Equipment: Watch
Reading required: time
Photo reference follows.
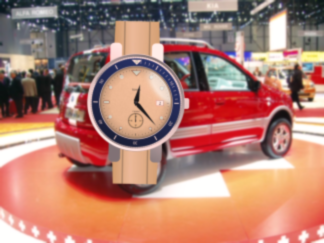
12:23
